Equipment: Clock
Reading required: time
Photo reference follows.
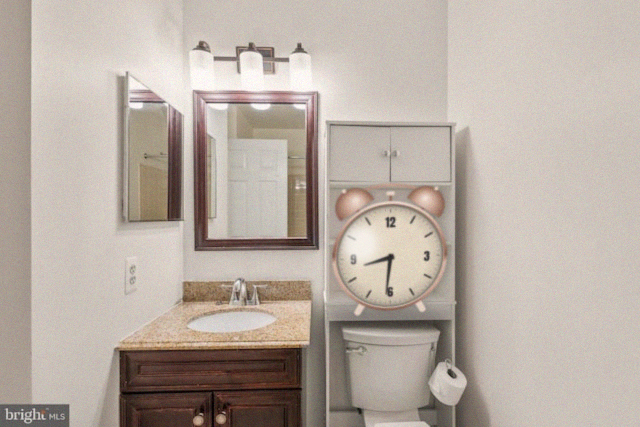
8:31
